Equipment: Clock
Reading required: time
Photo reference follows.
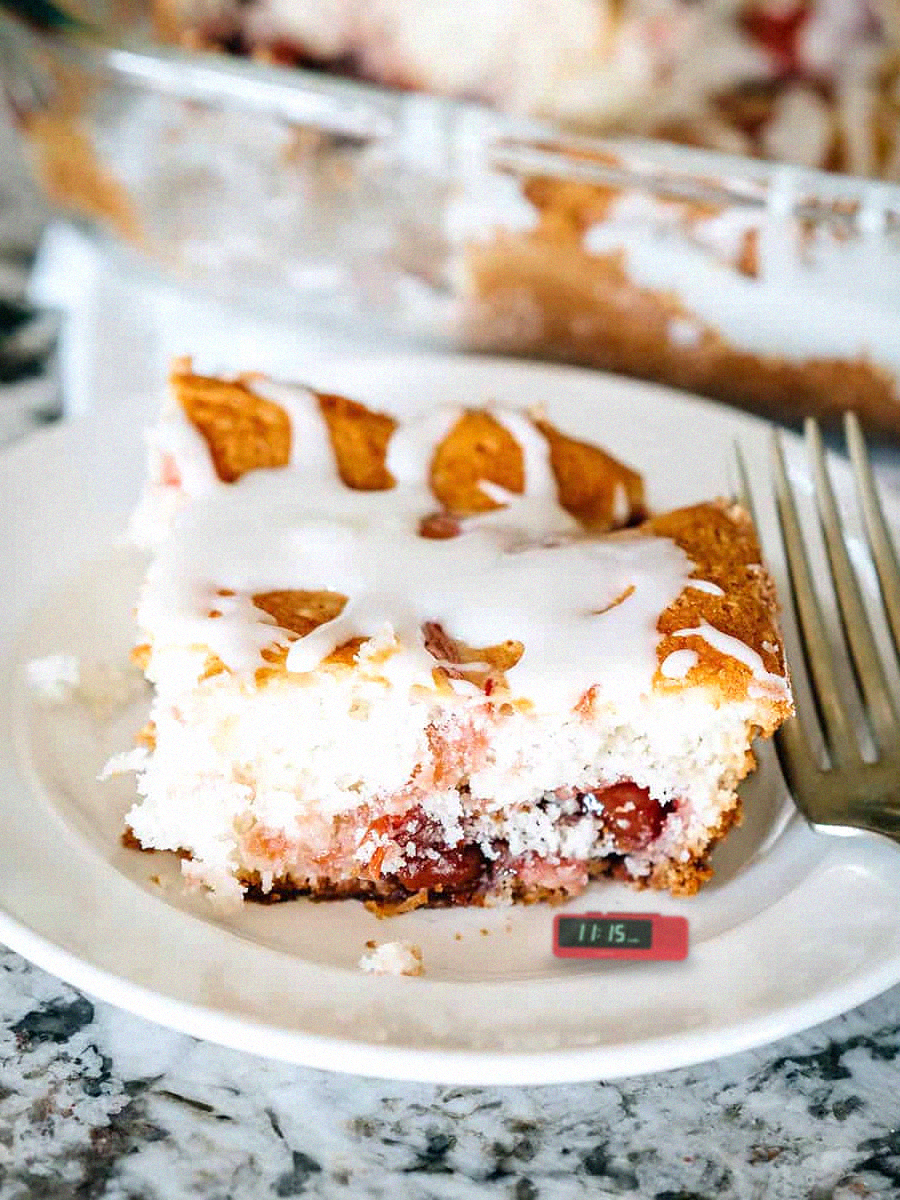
11:15
